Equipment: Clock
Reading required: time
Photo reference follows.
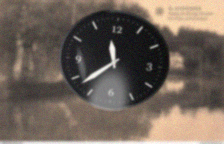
11:38
